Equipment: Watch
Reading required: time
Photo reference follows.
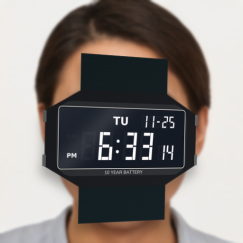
6:33:14
